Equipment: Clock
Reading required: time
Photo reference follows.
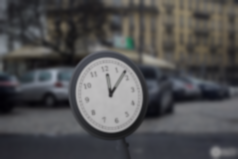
12:08
